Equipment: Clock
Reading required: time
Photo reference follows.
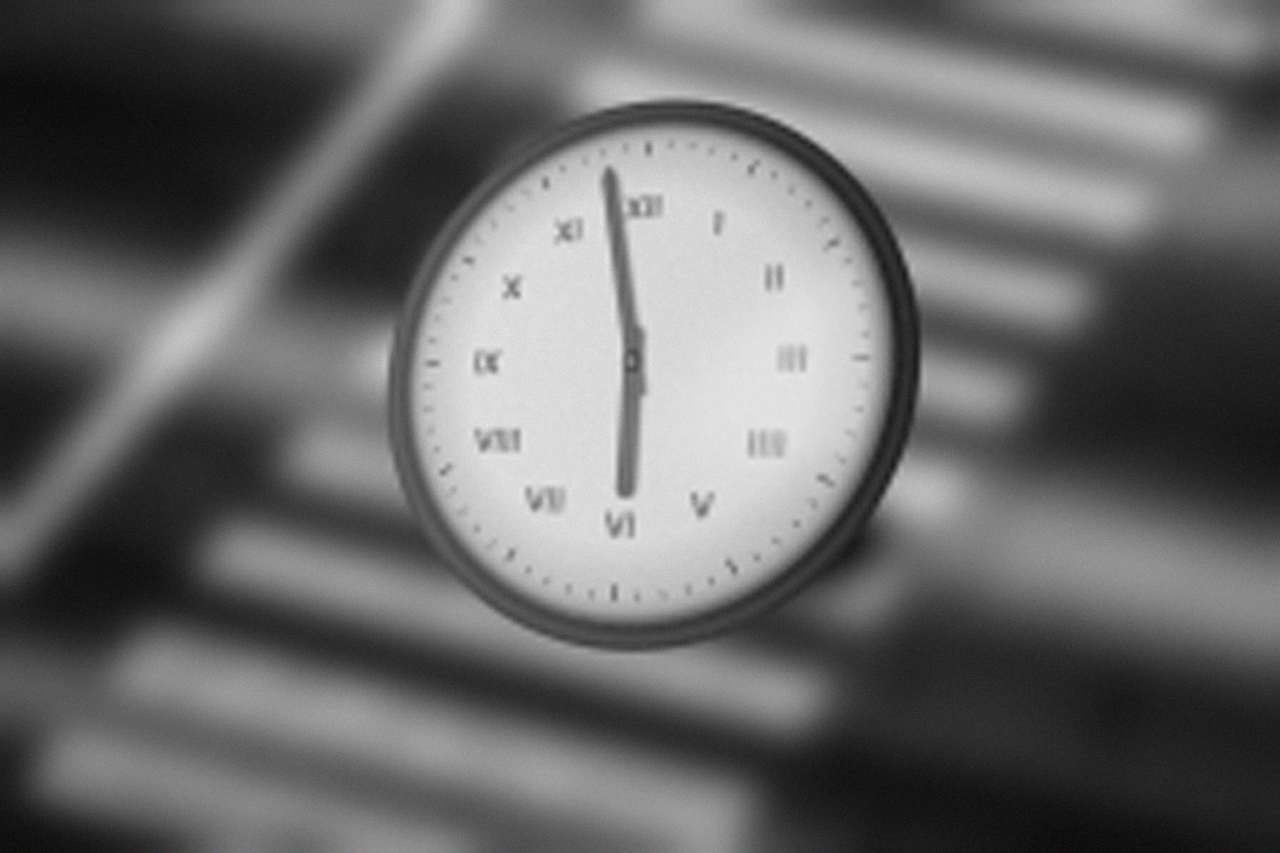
5:58
